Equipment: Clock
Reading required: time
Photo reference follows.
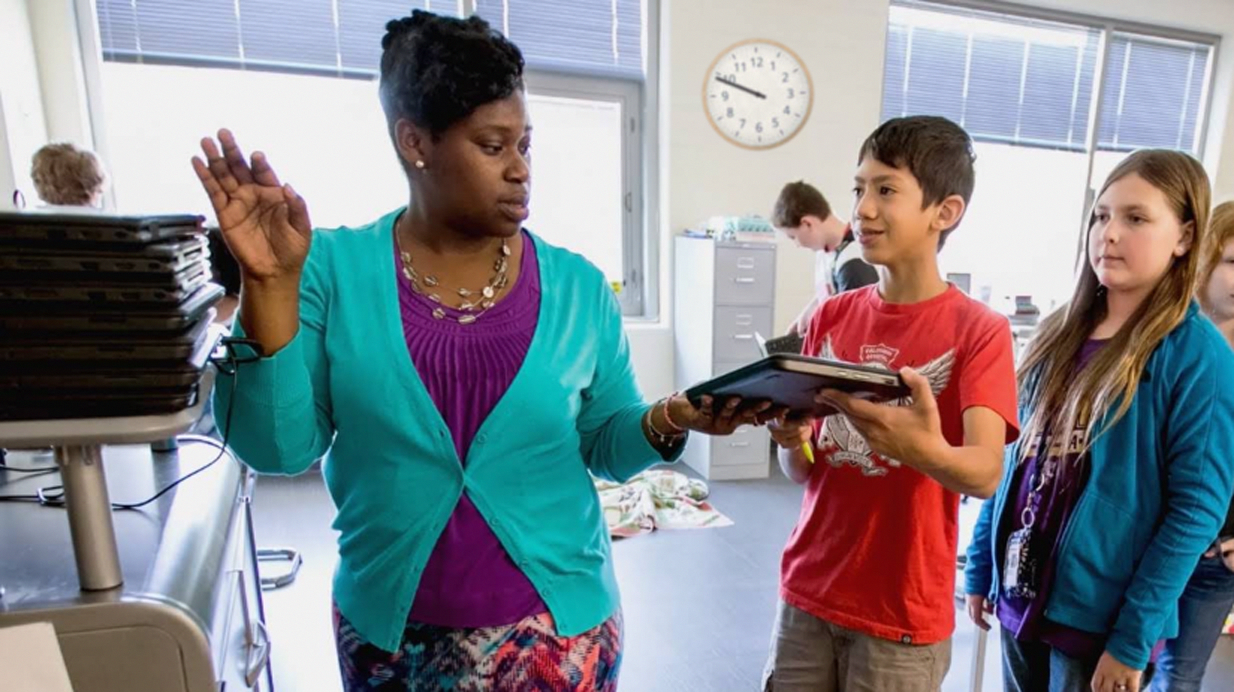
9:49
